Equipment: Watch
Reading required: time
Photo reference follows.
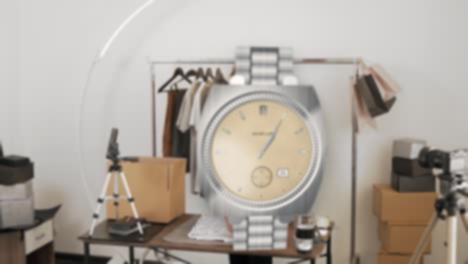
1:05
